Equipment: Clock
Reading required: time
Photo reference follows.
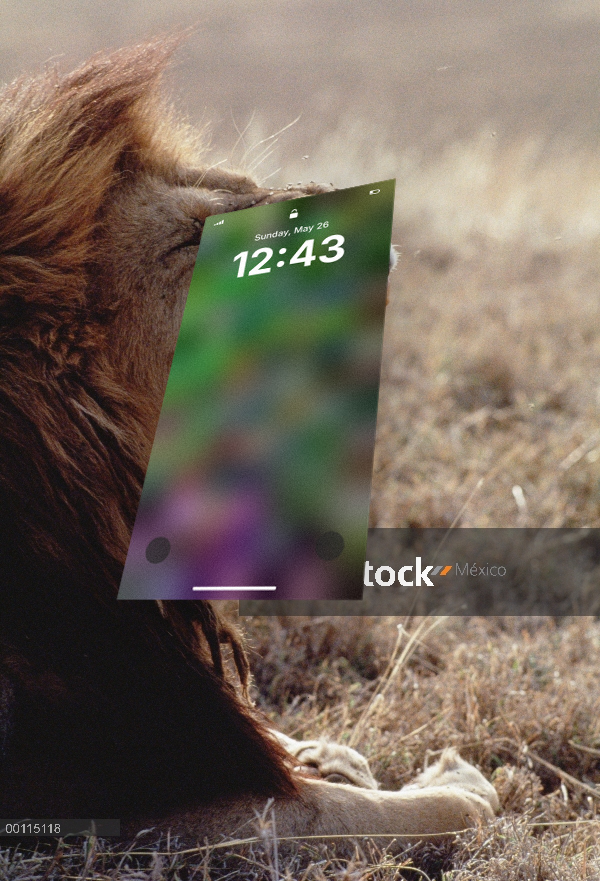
12:43
